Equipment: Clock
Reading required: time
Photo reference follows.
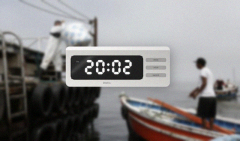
20:02
